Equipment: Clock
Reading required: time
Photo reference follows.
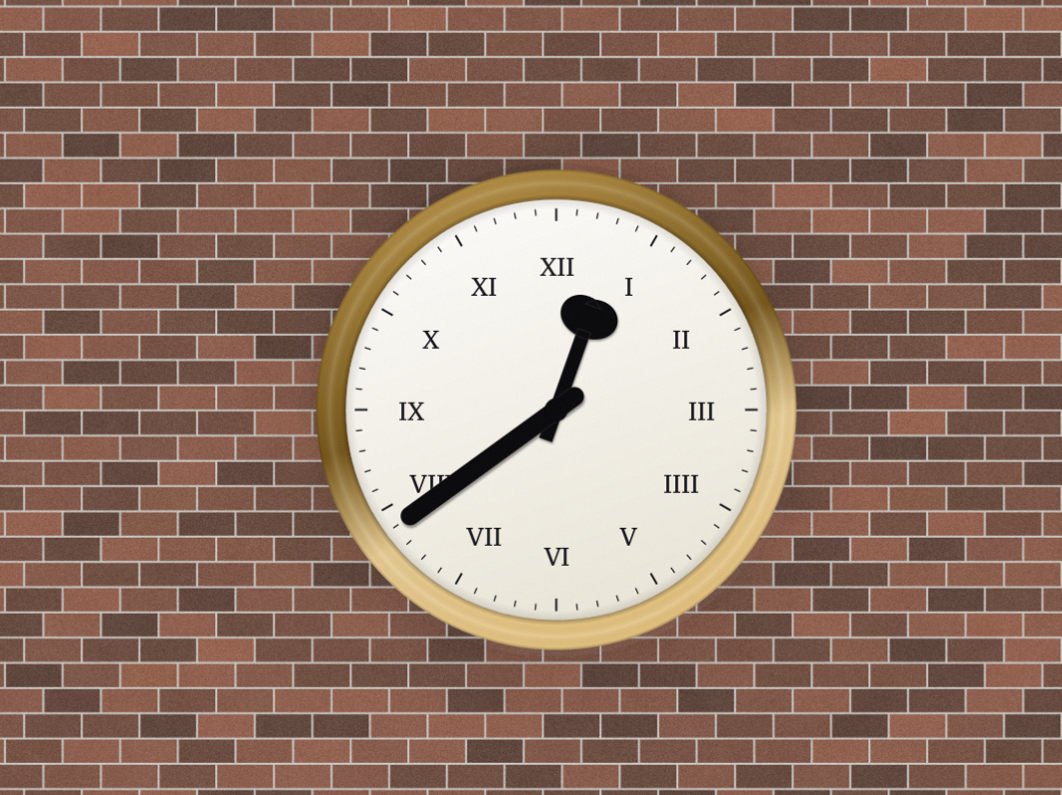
12:39
